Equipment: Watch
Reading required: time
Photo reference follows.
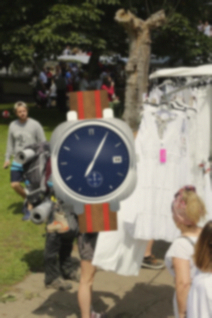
7:05
